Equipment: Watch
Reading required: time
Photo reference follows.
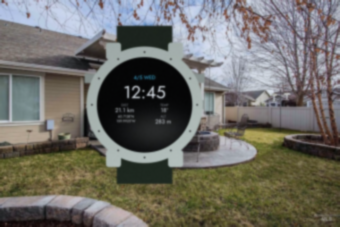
12:45
